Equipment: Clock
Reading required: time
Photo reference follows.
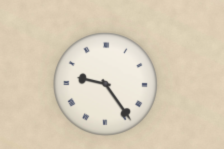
9:24
